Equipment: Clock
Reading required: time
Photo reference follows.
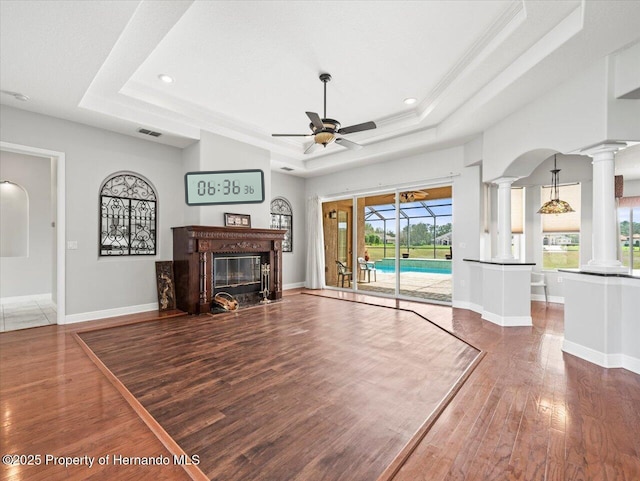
6:36:36
